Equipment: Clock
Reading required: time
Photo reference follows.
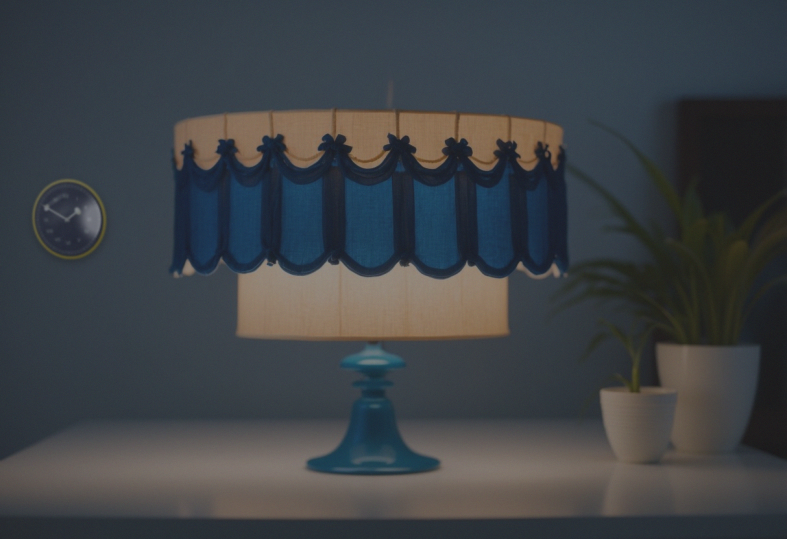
1:50
